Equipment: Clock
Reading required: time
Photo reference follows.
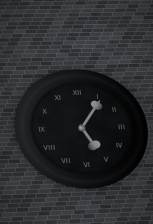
5:06
